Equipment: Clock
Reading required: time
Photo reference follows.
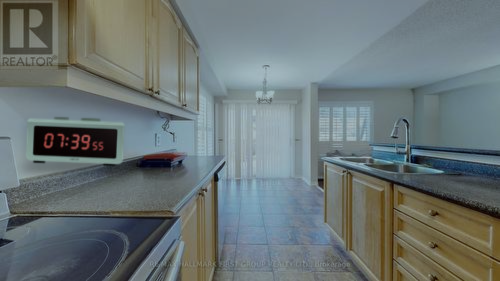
7:39
